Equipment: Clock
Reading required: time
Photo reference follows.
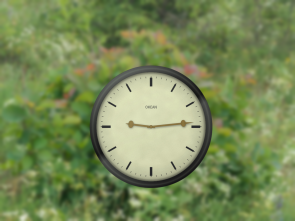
9:14
